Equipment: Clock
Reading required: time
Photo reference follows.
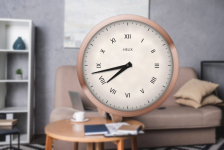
7:43
